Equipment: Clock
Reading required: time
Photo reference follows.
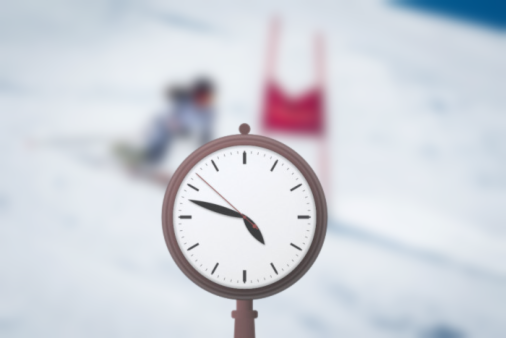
4:47:52
